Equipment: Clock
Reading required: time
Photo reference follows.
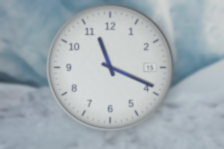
11:19
